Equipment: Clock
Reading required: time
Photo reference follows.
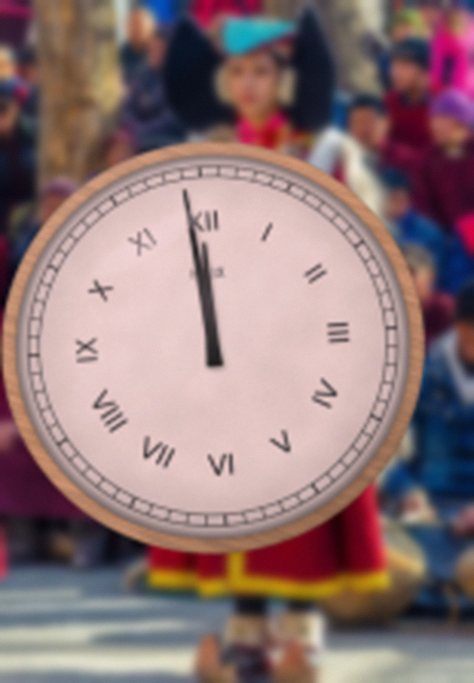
11:59
